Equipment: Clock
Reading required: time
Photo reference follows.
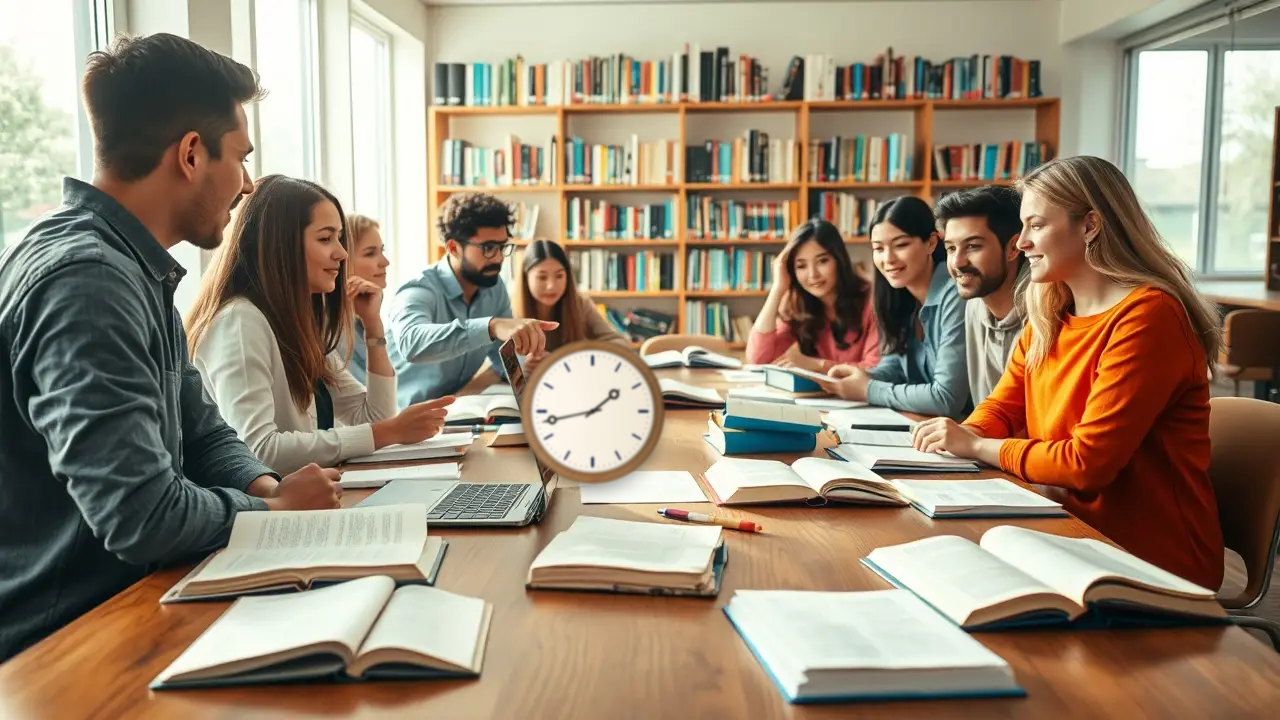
1:43
